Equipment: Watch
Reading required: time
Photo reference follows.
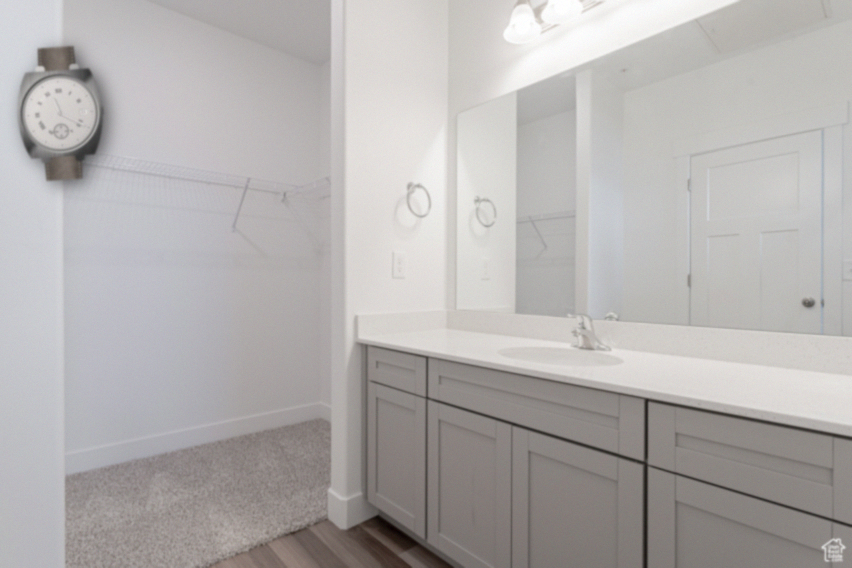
11:20
